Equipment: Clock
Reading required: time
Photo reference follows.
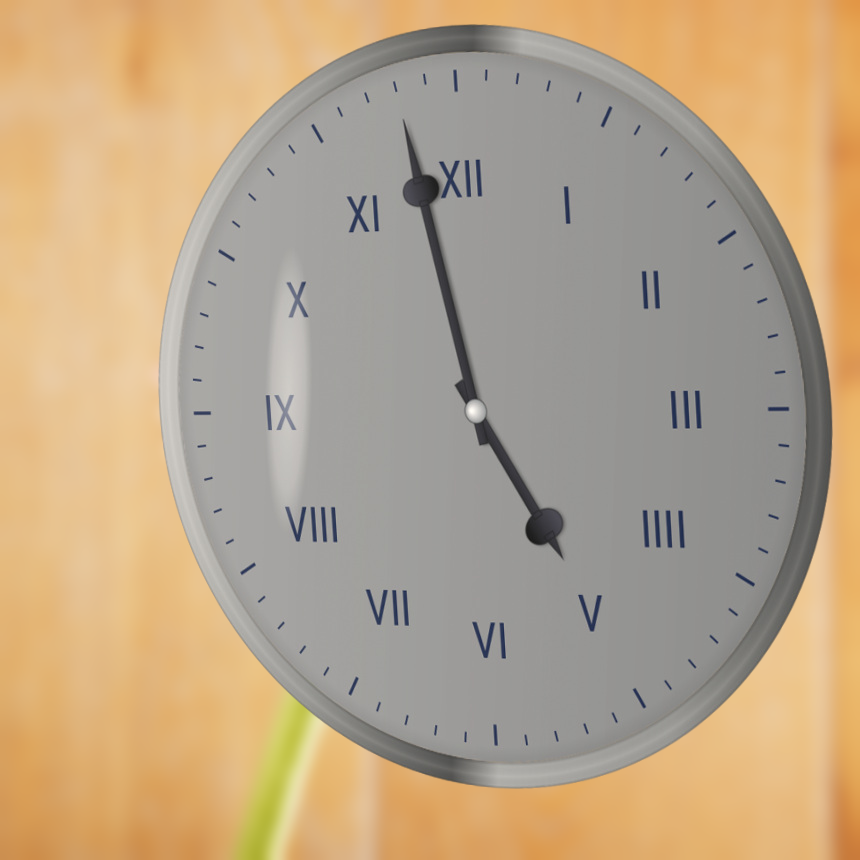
4:58
